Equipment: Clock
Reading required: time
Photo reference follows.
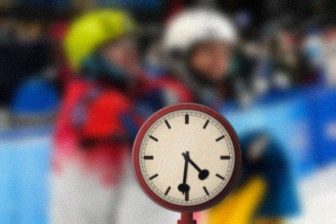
4:31
